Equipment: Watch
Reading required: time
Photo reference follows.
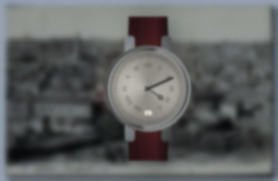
4:11
